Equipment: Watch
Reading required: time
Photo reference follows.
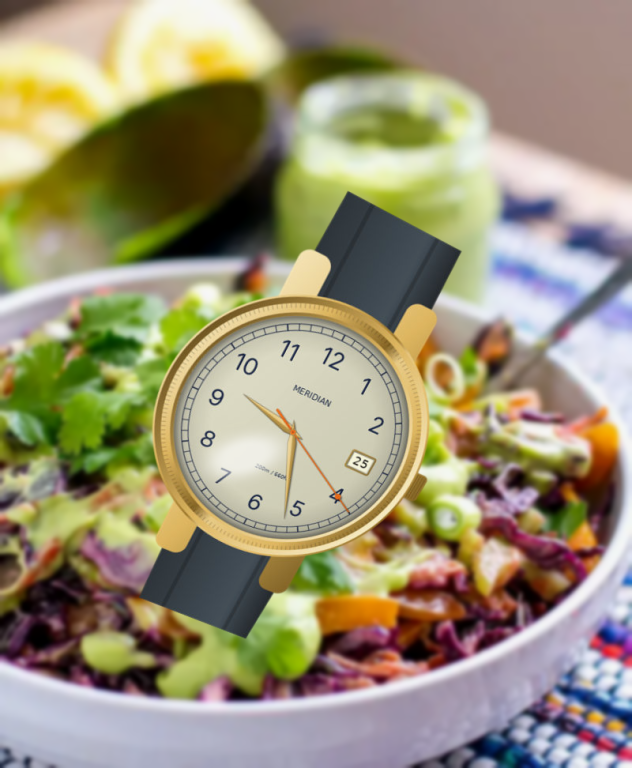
9:26:20
